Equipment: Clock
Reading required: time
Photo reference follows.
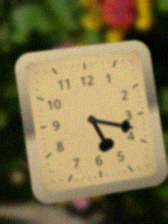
5:18
